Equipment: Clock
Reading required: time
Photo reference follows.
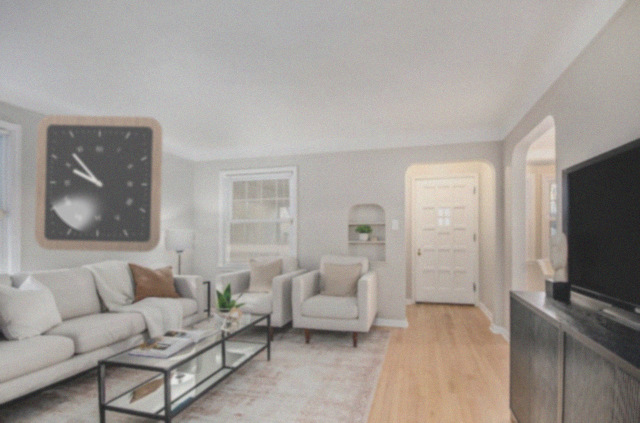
9:53
